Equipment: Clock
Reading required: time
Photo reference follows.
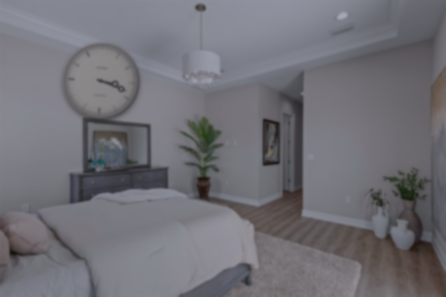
3:18
